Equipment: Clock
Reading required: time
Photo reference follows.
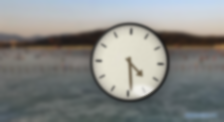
4:29
